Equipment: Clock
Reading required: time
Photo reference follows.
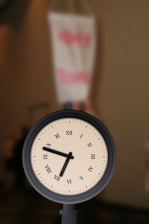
6:48
